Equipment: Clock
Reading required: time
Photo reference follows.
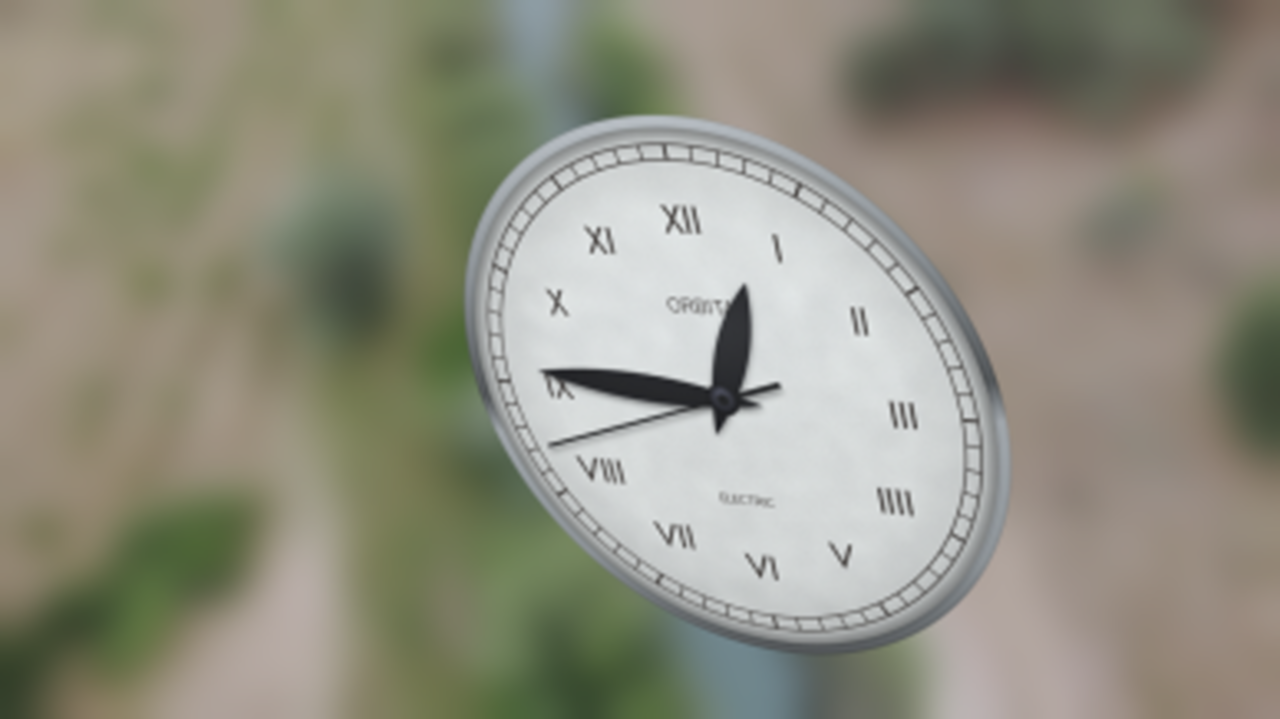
12:45:42
